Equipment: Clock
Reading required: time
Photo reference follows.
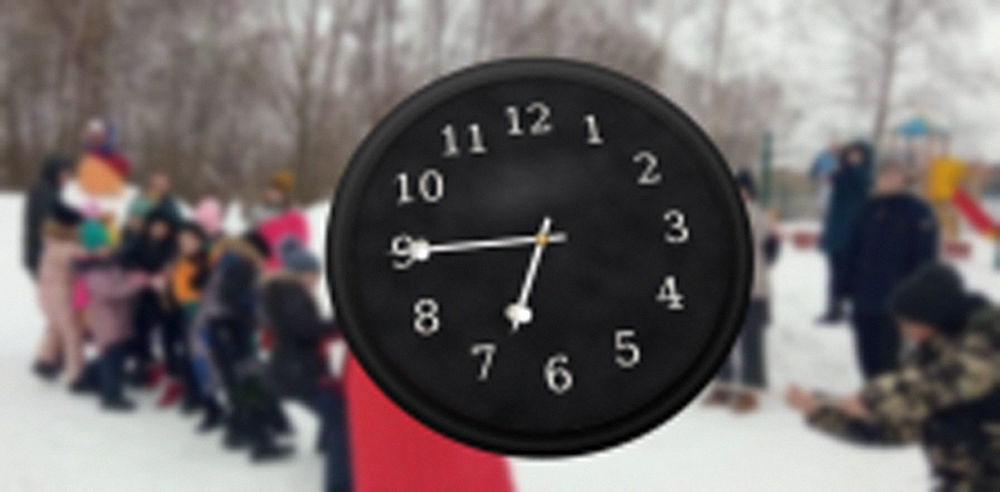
6:45
